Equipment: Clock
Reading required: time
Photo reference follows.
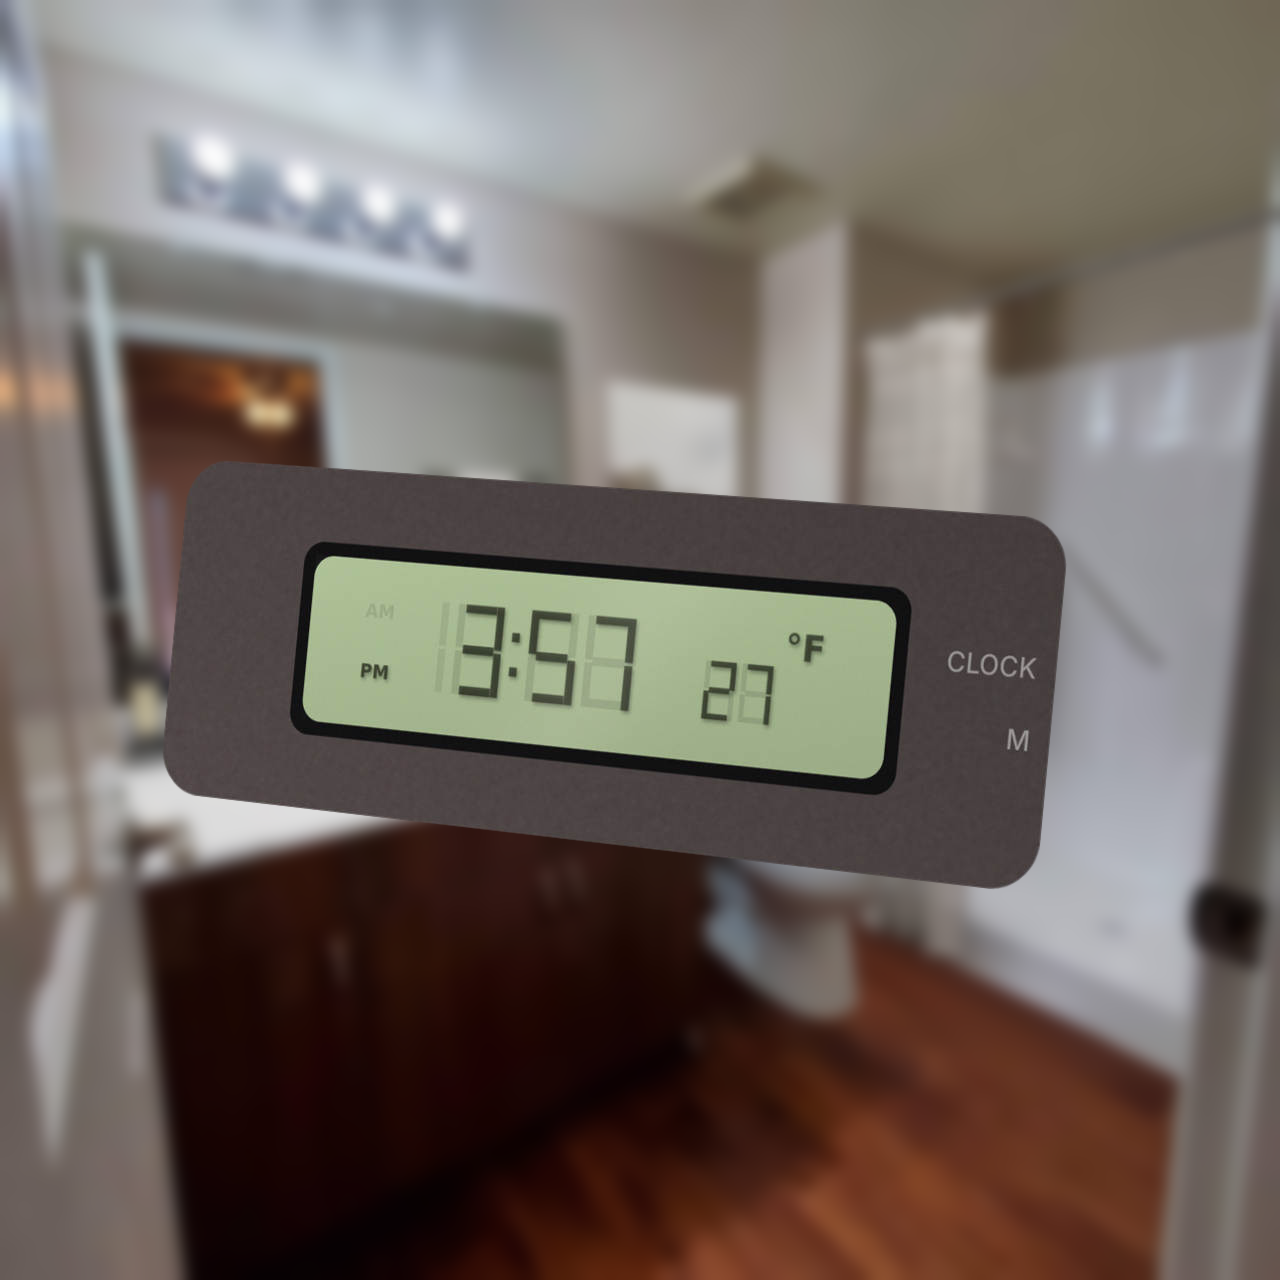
3:57
